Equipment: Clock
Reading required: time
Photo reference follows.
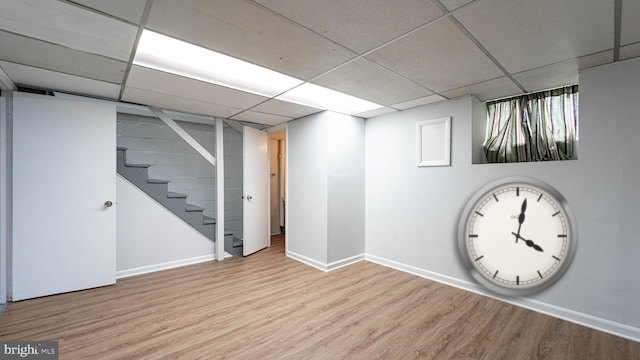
4:02
